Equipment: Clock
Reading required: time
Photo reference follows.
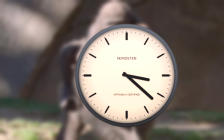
3:22
